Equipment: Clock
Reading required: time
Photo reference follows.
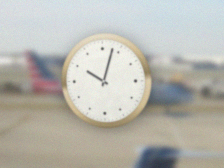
10:03
